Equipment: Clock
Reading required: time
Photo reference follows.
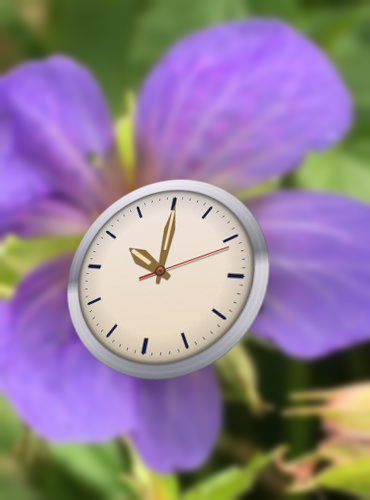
10:00:11
